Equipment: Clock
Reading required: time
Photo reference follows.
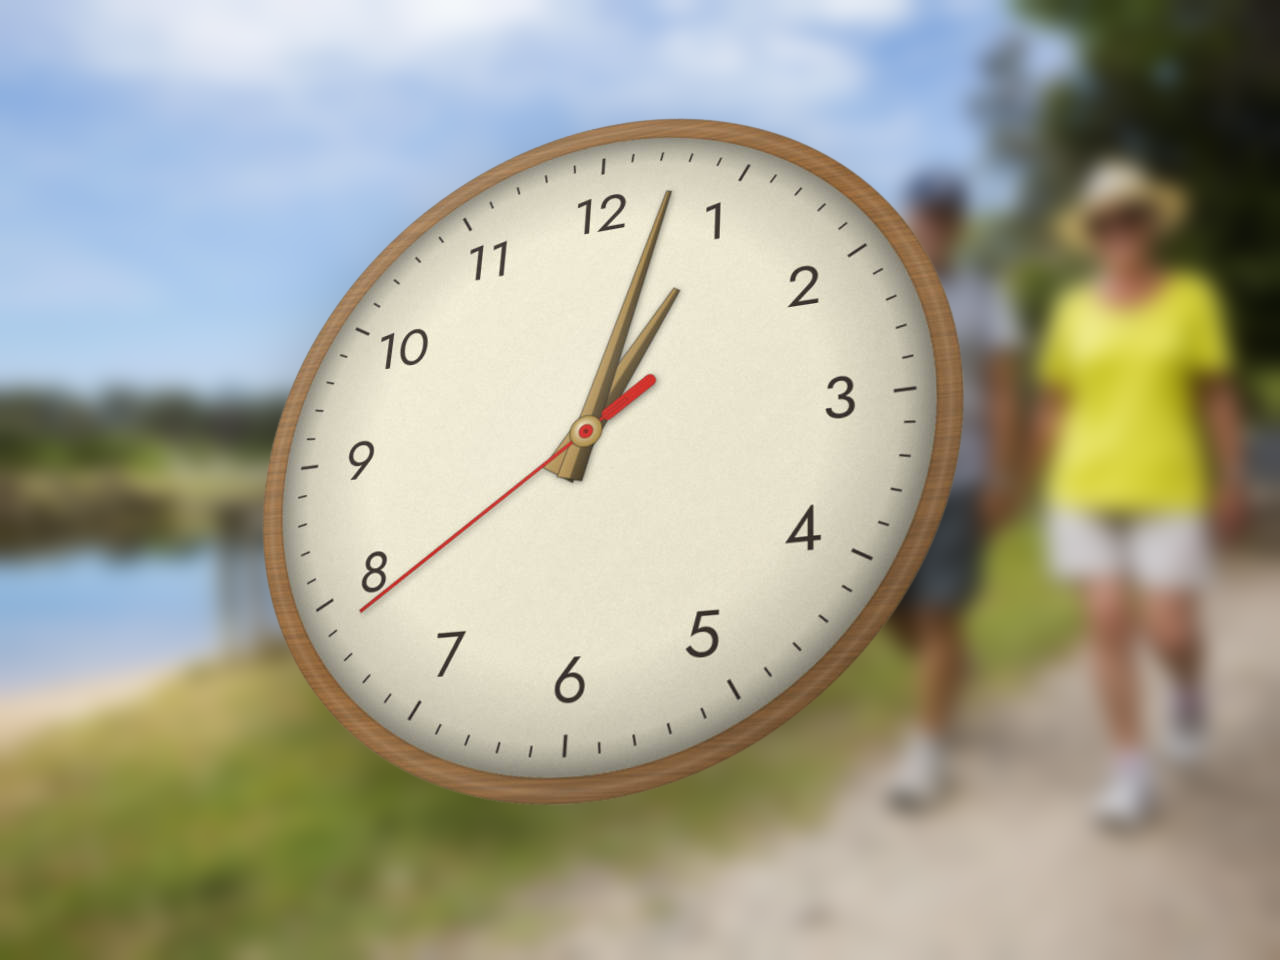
1:02:39
